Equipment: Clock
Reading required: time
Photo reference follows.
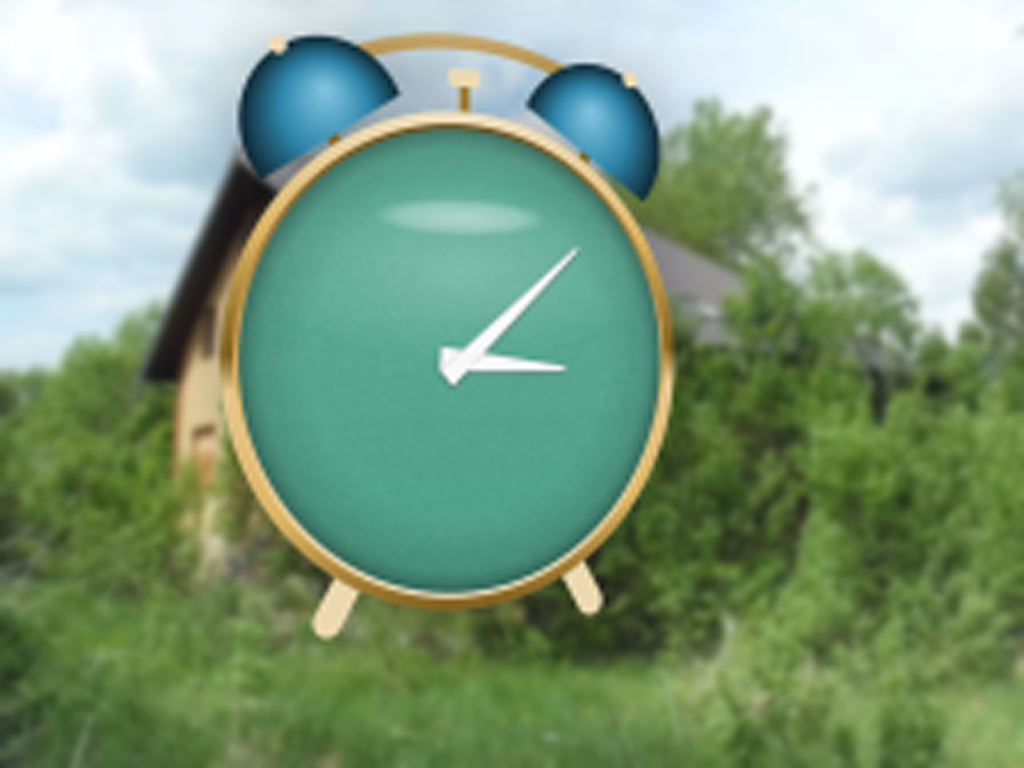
3:08
